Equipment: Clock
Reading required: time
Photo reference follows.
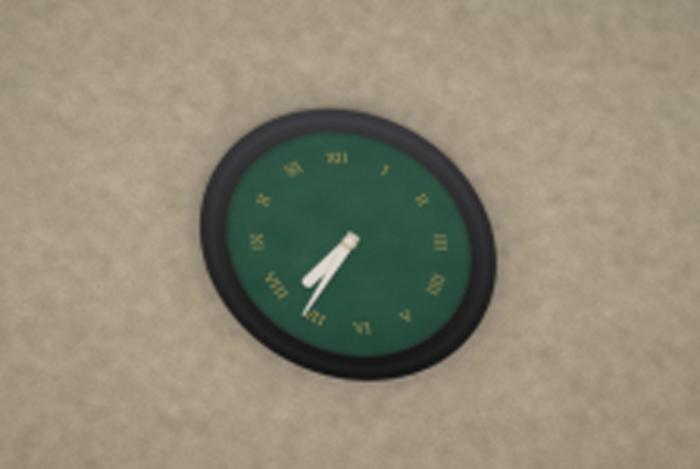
7:36
